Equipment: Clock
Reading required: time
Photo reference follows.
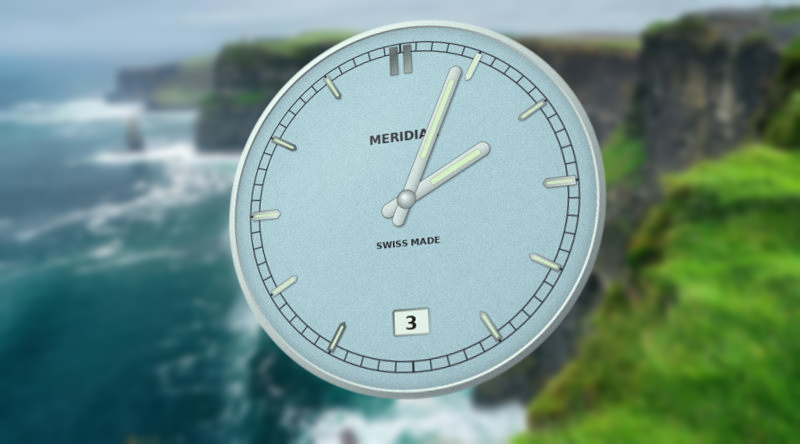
2:04
